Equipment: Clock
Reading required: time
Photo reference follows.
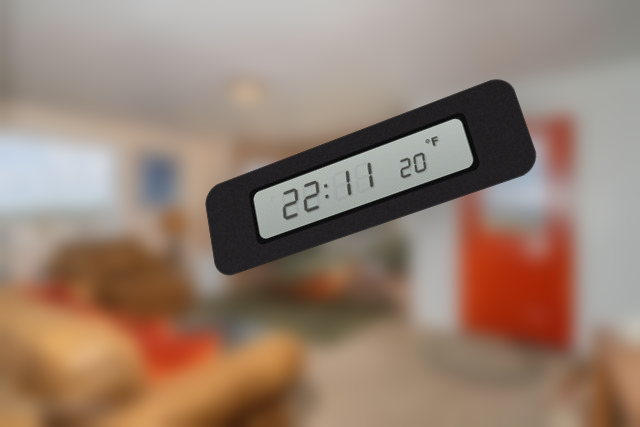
22:11
